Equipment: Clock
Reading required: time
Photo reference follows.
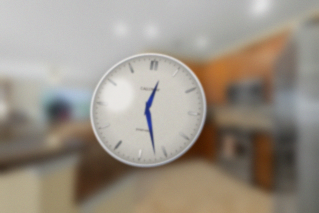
12:27
